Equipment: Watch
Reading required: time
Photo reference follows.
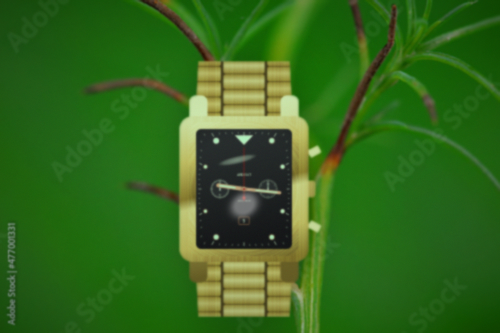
9:16
